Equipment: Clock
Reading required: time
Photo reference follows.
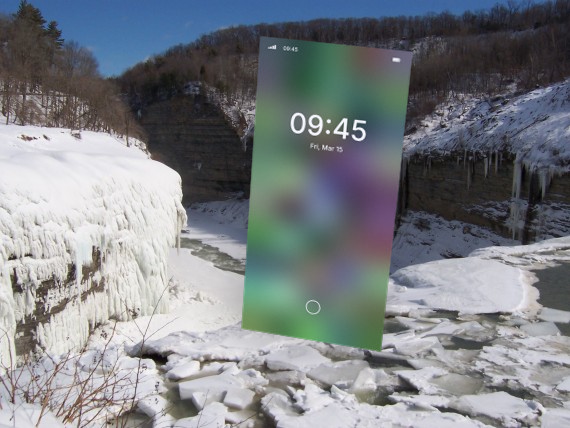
9:45
